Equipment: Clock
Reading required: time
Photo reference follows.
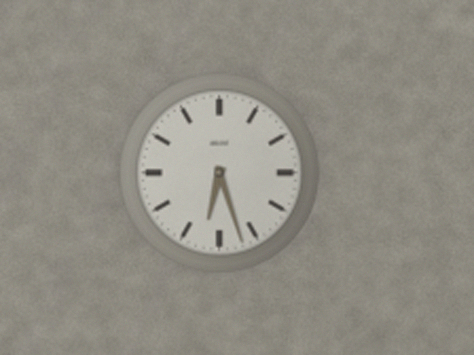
6:27
